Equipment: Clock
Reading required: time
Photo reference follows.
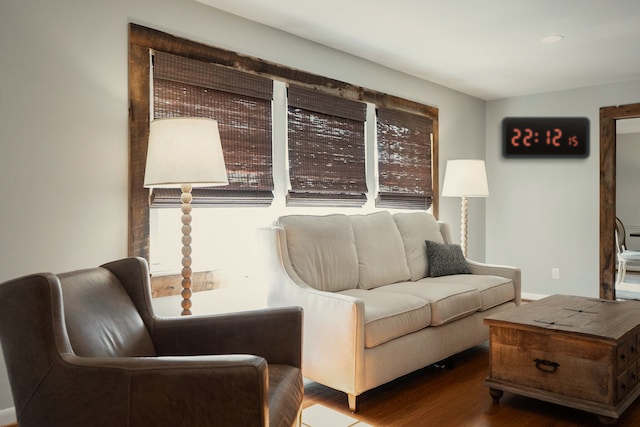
22:12
